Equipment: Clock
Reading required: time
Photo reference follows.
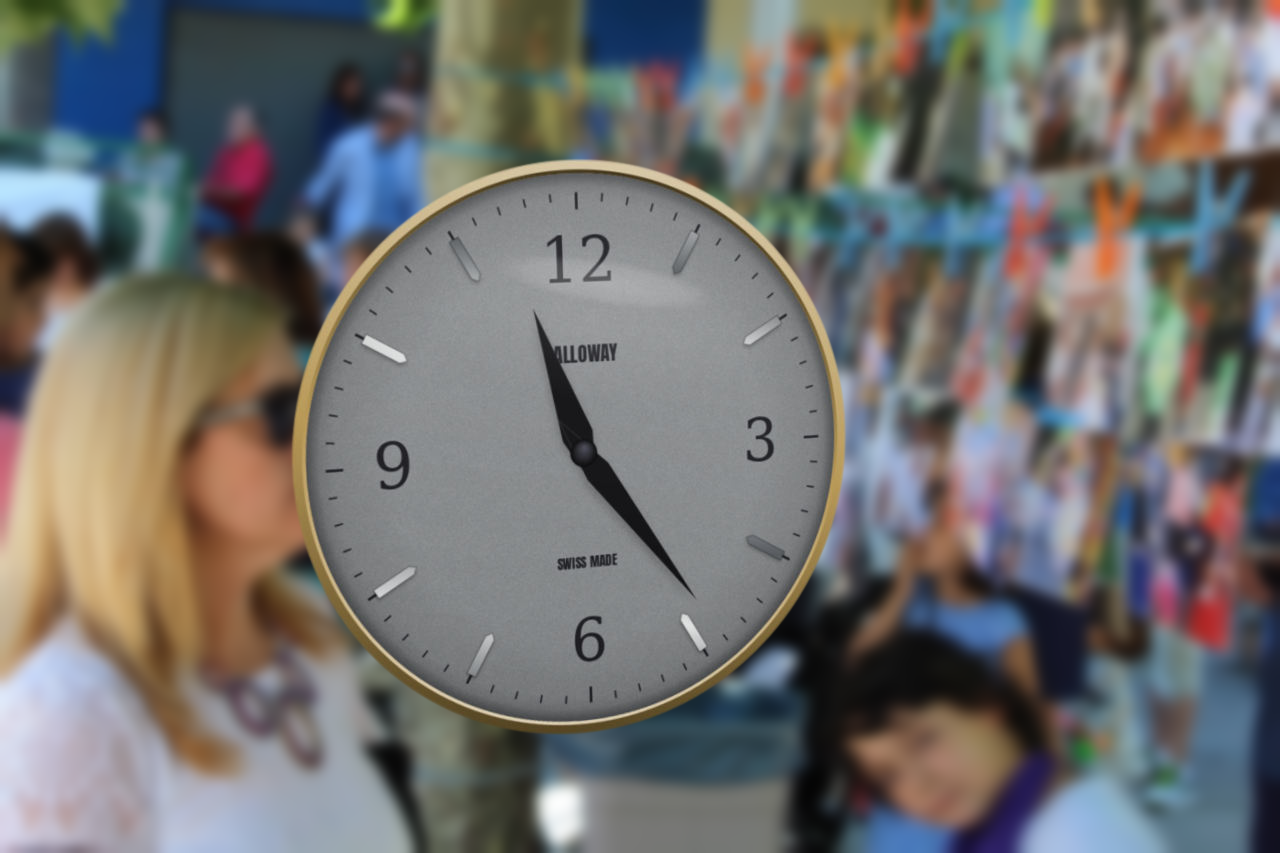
11:24
